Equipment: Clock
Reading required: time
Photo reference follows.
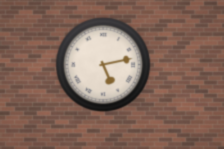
5:13
